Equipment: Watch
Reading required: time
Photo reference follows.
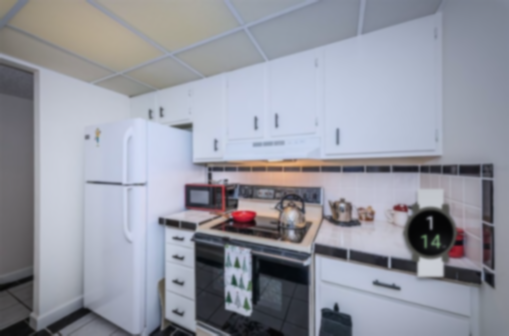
1:14
